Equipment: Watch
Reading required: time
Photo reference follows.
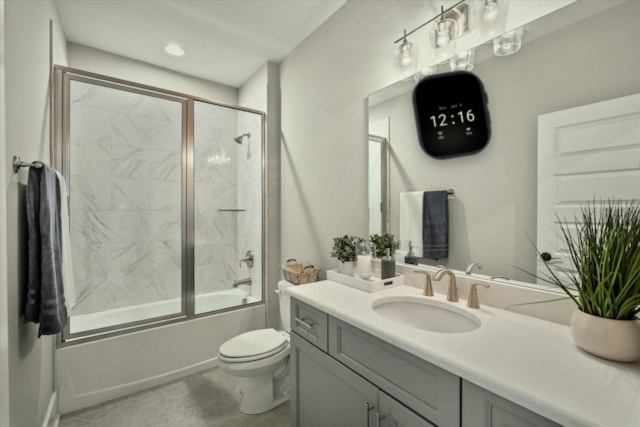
12:16
